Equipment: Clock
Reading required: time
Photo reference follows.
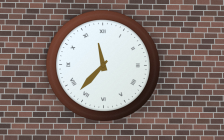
11:37
